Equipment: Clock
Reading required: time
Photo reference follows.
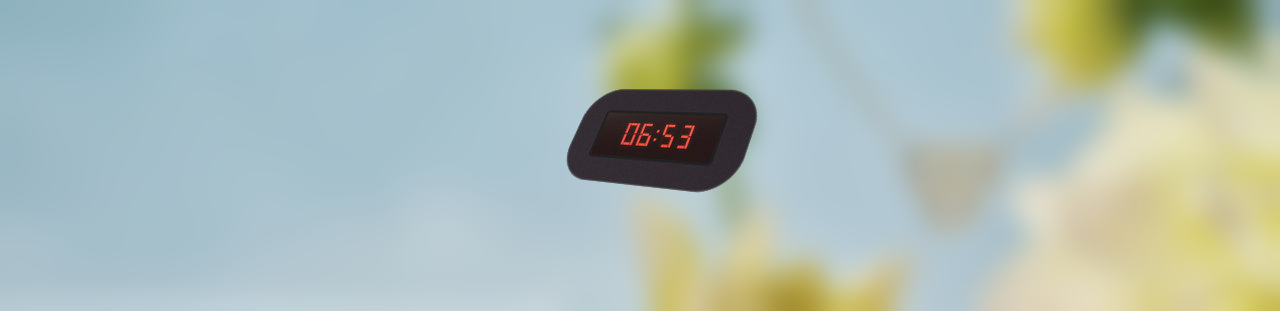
6:53
